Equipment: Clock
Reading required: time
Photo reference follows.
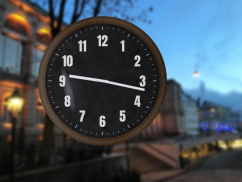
9:17
